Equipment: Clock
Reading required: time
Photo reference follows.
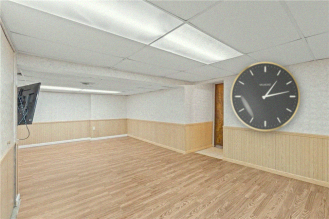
1:13
